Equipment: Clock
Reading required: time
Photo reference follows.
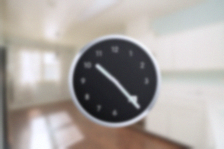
10:23
